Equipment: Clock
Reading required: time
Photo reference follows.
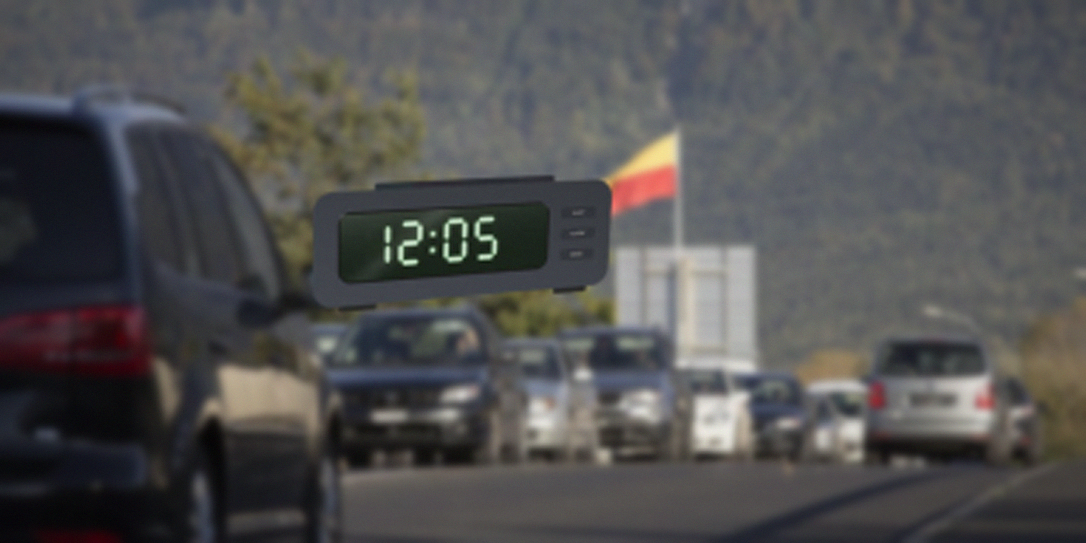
12:05
